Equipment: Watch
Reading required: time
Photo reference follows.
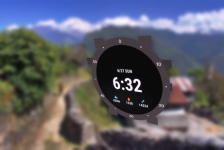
6:32
